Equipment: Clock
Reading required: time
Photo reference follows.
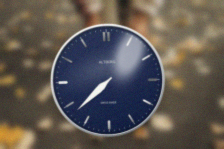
7:38
